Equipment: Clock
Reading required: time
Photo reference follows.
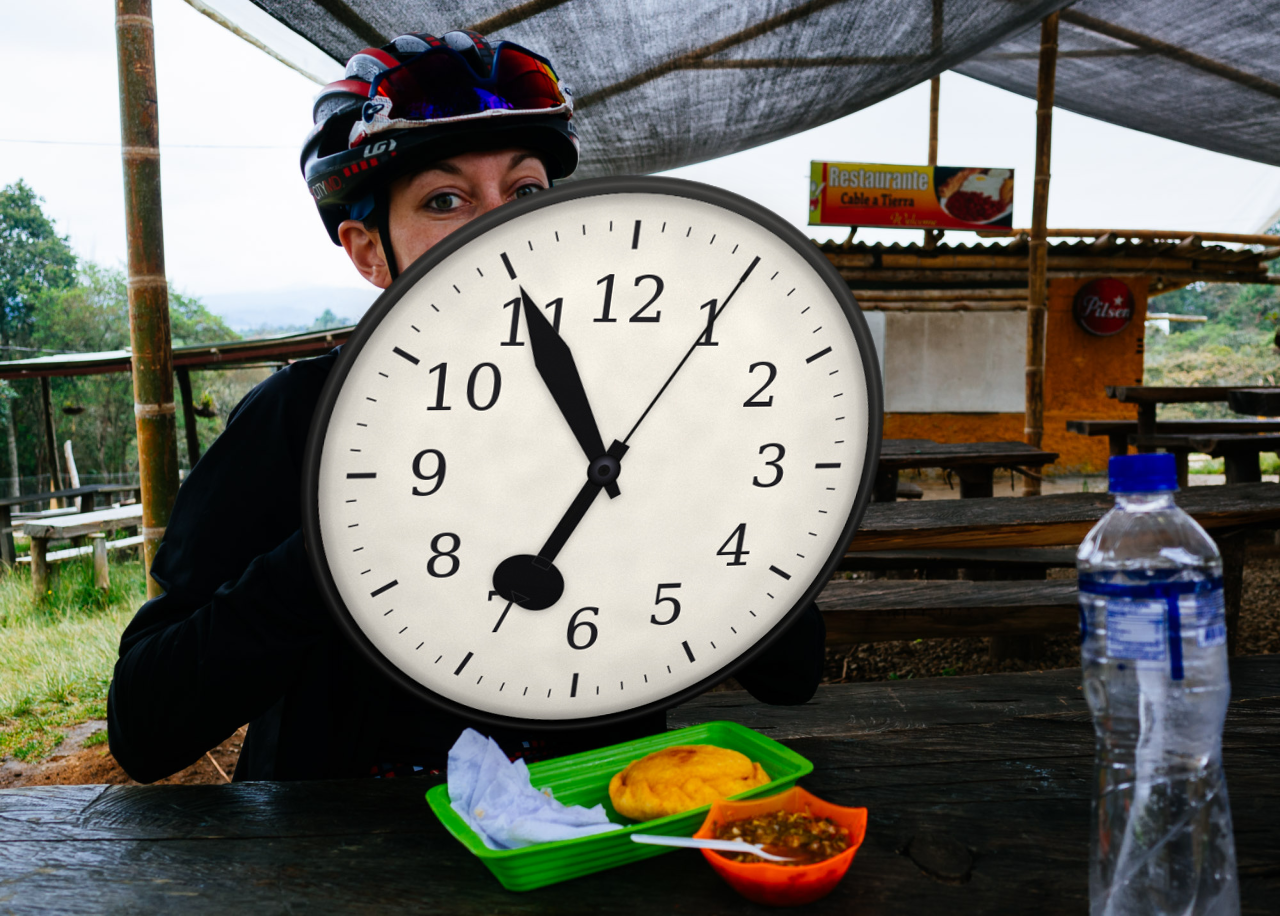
6:55:05
